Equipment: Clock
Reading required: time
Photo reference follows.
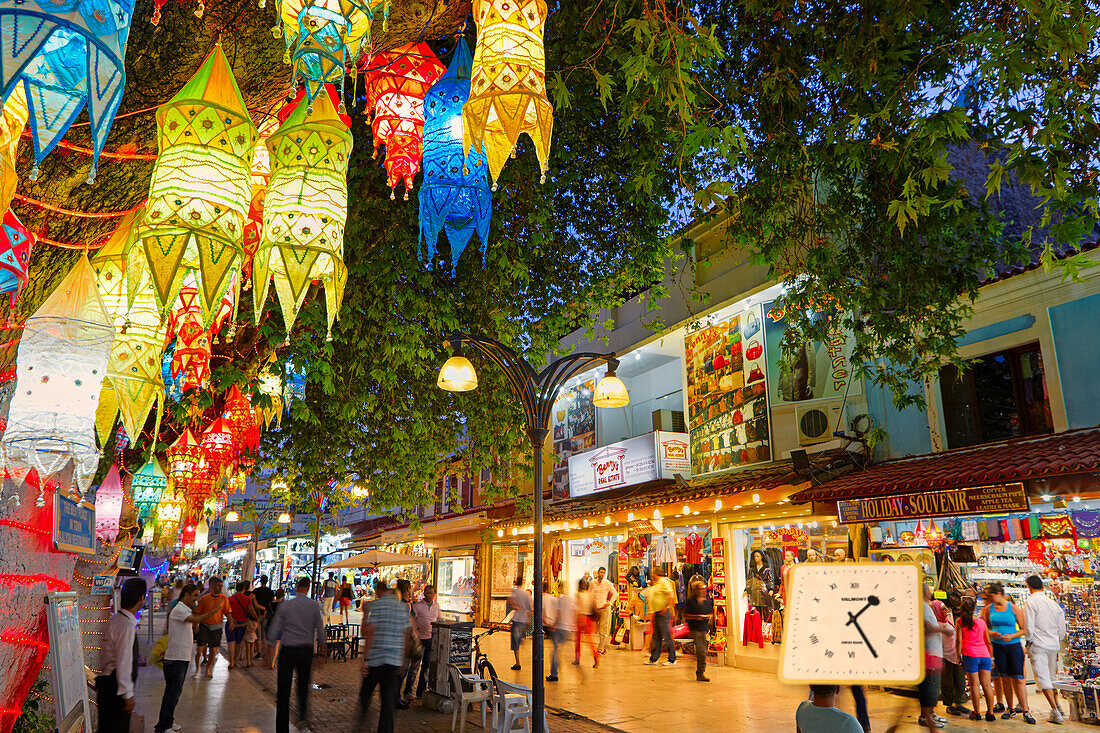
1:25
